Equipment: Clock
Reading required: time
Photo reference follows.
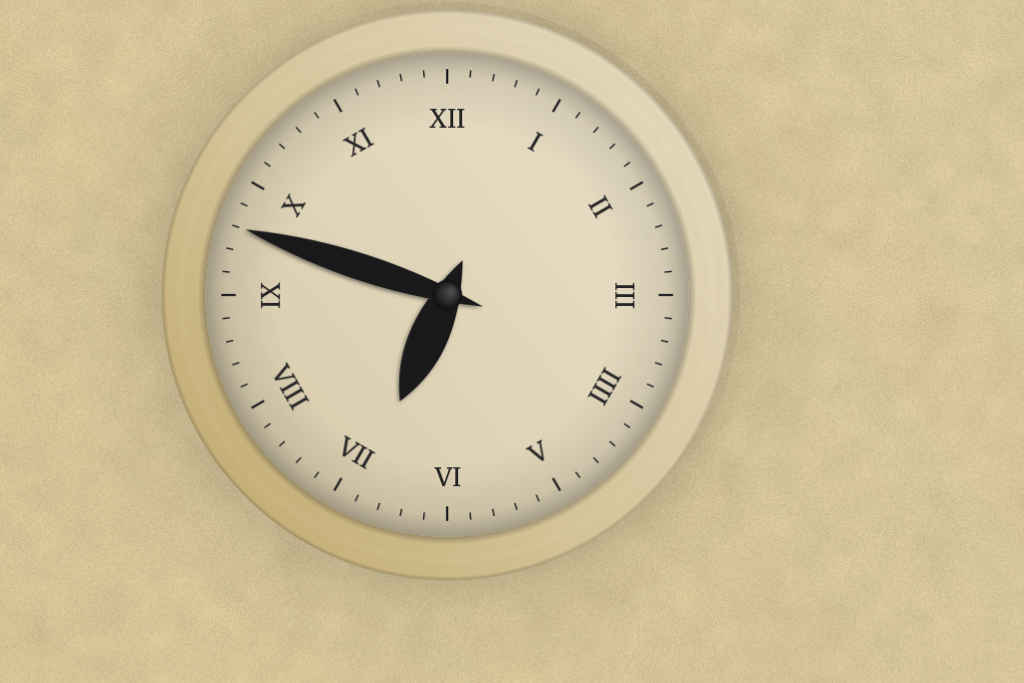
6:48
